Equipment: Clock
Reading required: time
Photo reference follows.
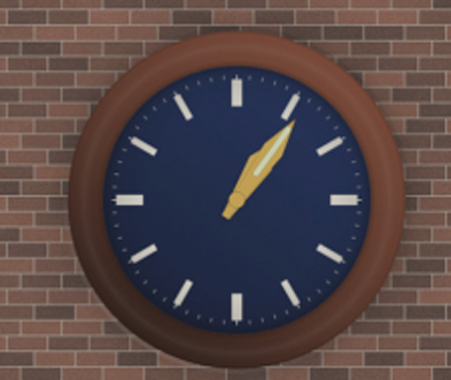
1:06
